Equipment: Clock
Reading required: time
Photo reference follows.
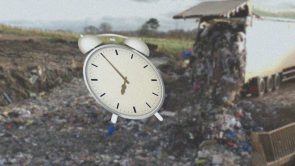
6:55
